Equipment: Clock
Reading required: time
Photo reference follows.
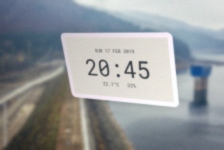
20:45
